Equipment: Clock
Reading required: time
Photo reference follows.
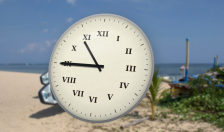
10:45
